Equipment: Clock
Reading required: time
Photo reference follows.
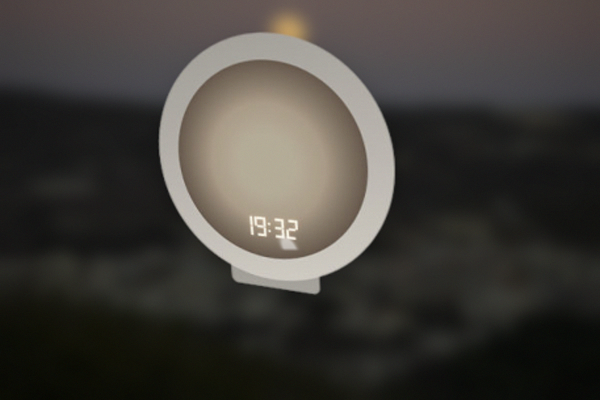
19:32
